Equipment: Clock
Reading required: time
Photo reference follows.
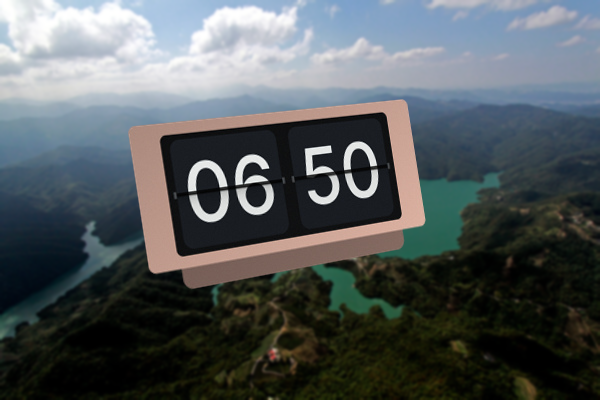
6:50
